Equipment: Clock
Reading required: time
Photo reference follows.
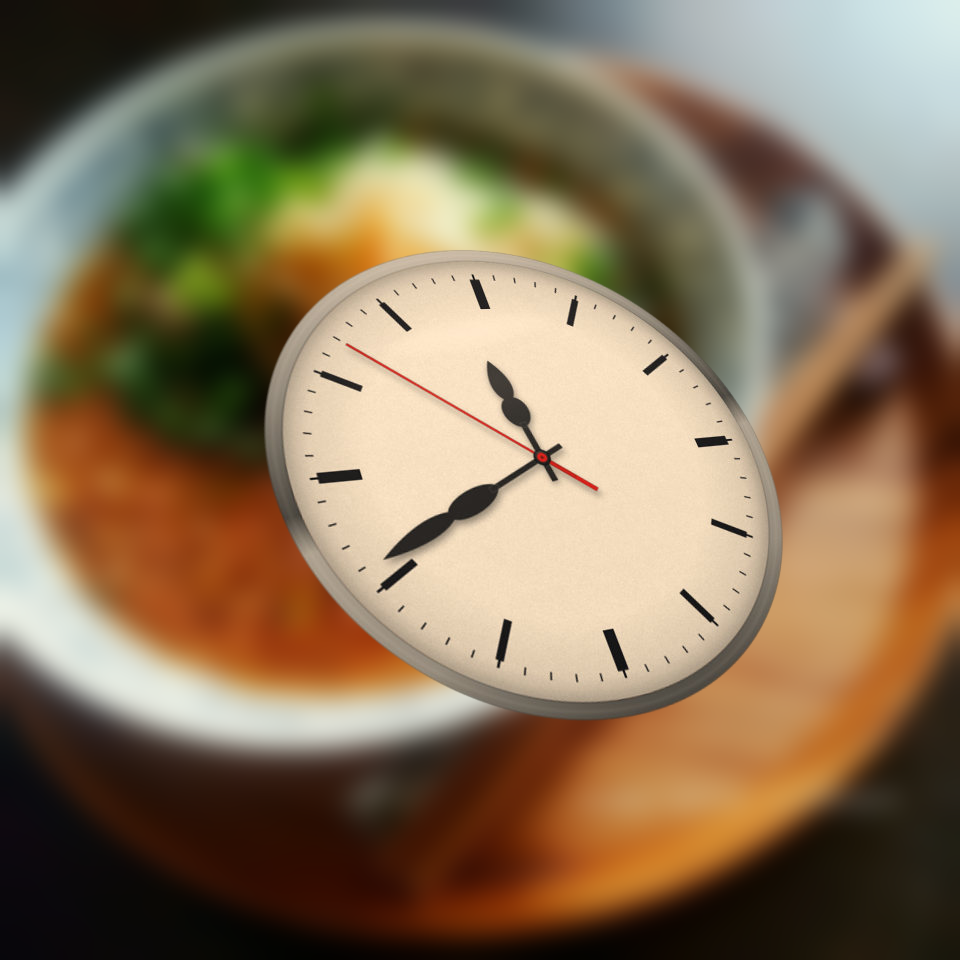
11:40:52
